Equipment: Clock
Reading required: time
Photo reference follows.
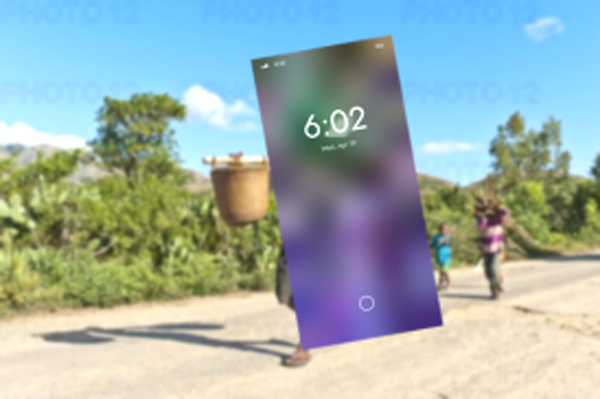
6:02
